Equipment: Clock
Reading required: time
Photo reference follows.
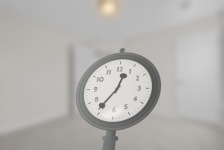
12:36
